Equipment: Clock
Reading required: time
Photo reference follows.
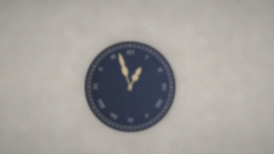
12:57
